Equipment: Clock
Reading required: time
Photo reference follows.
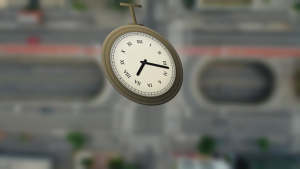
7:17
